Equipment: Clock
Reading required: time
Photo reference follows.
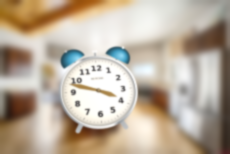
3:48
